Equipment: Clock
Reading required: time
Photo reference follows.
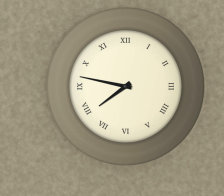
7:47
